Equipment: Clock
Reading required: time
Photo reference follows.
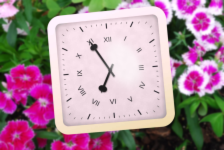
6:55
